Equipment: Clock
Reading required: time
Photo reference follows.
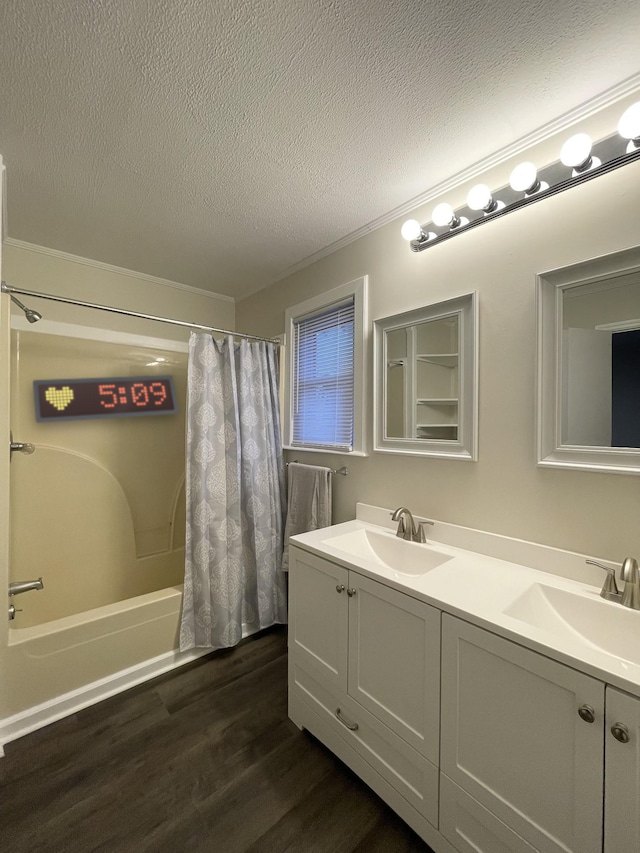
5:09
